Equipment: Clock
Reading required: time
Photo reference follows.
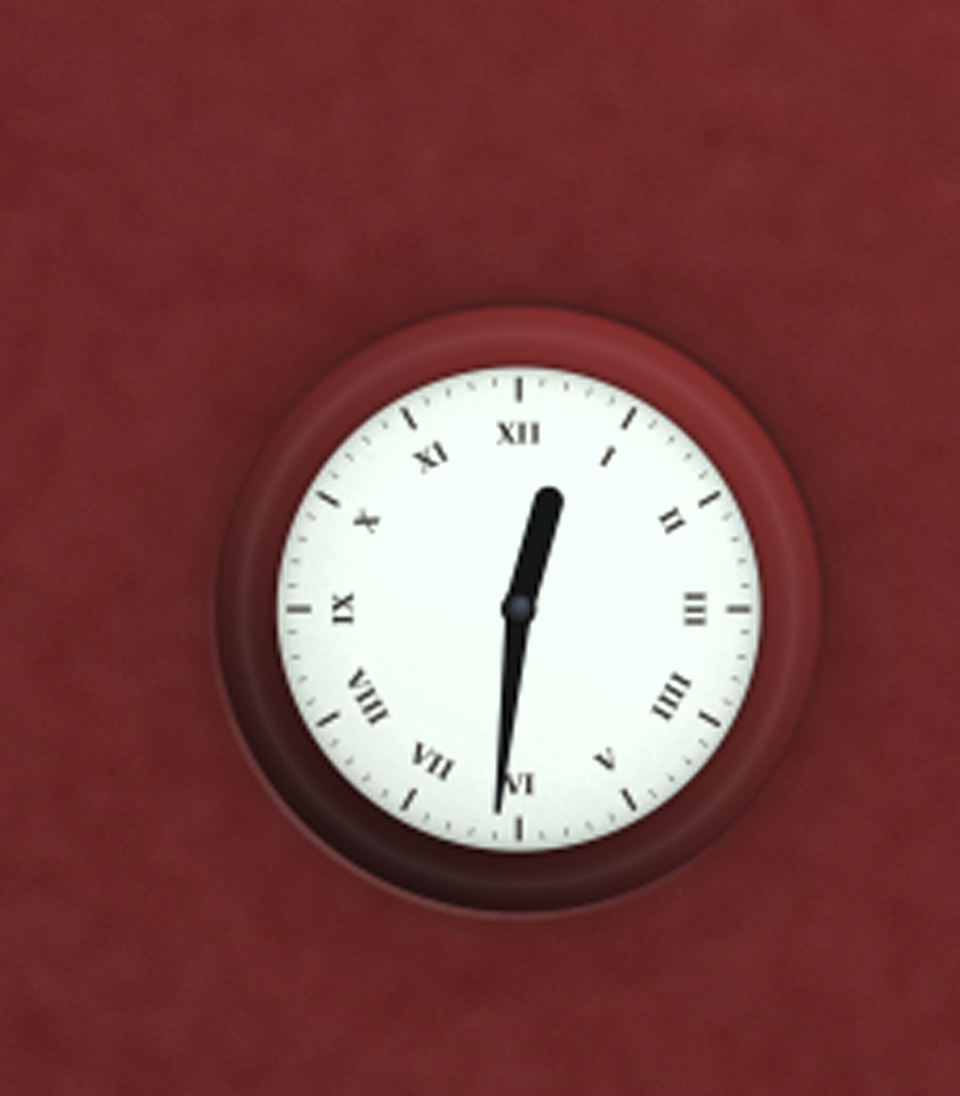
12:31
